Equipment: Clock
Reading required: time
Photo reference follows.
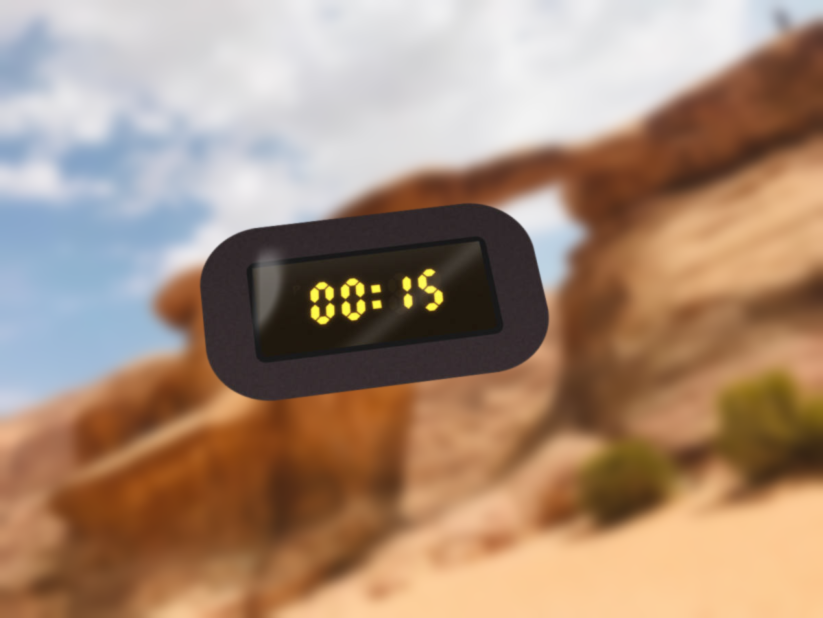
0:15
